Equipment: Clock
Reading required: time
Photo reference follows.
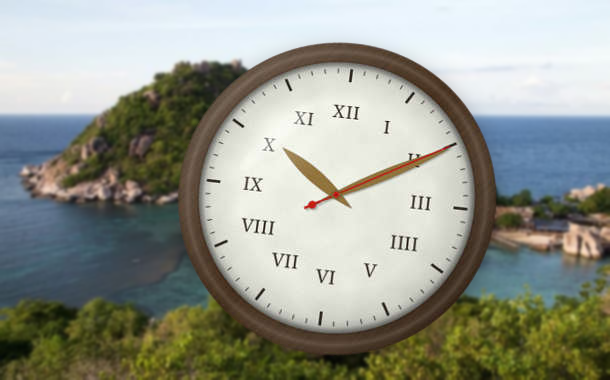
10:10:10
